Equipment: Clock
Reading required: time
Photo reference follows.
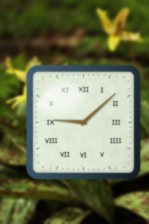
9:08
